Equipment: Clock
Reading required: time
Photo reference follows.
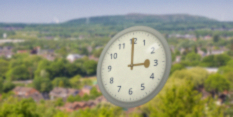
3:00
